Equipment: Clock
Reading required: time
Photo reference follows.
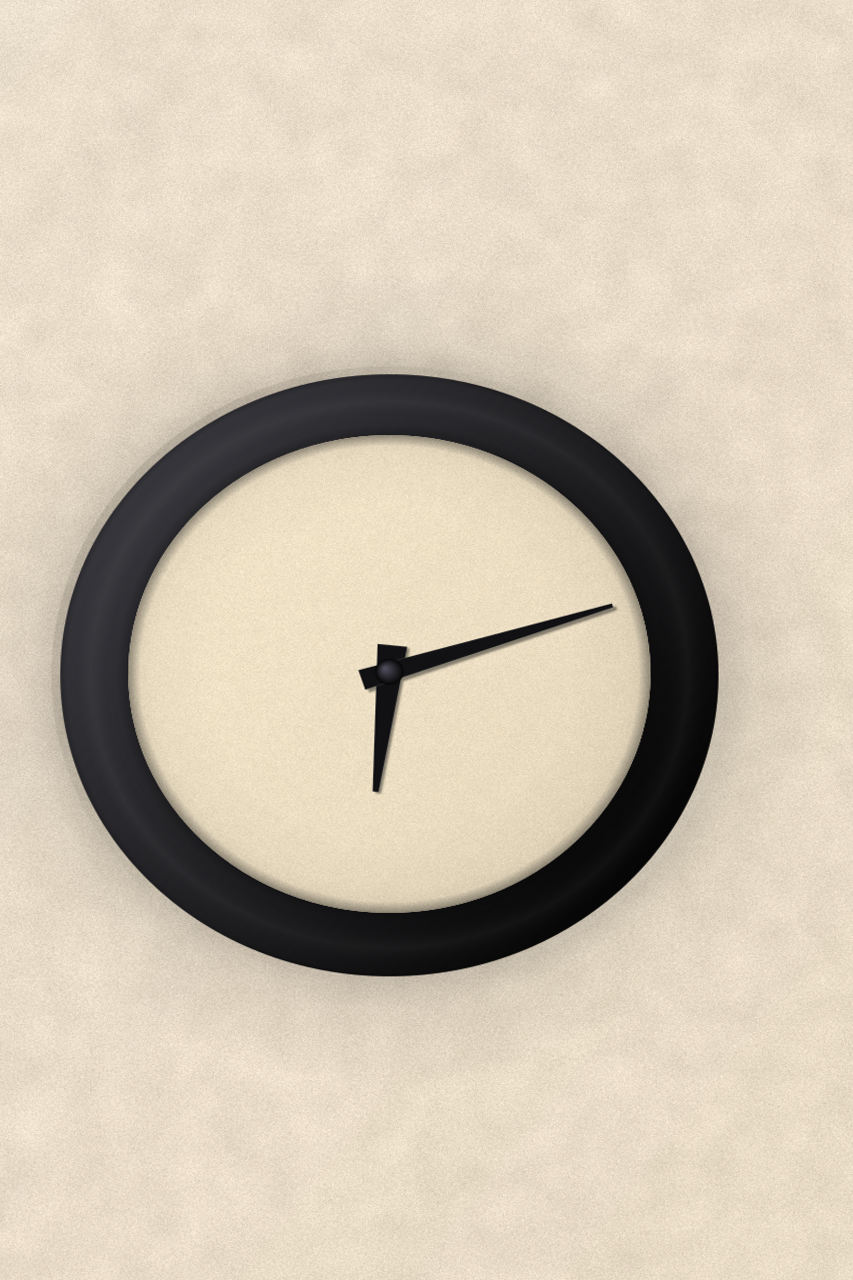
6:12
